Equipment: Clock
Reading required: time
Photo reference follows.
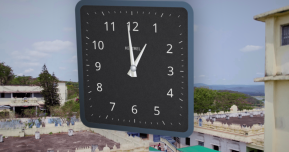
12:59
